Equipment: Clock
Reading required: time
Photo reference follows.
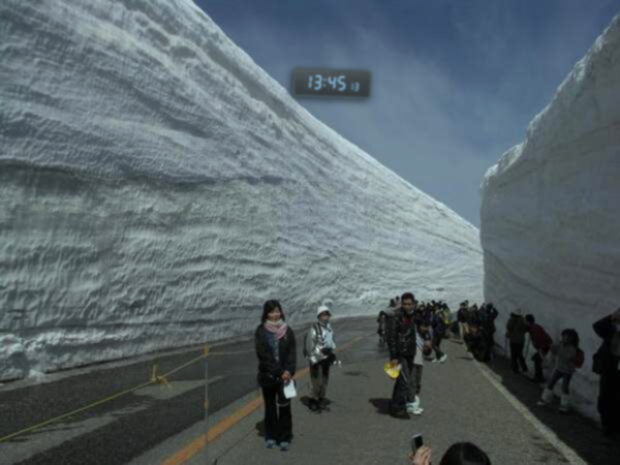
13:45
